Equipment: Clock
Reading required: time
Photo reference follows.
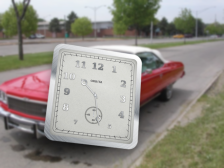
10:28
